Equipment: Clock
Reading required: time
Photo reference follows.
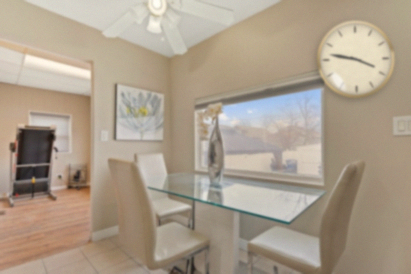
3:47
